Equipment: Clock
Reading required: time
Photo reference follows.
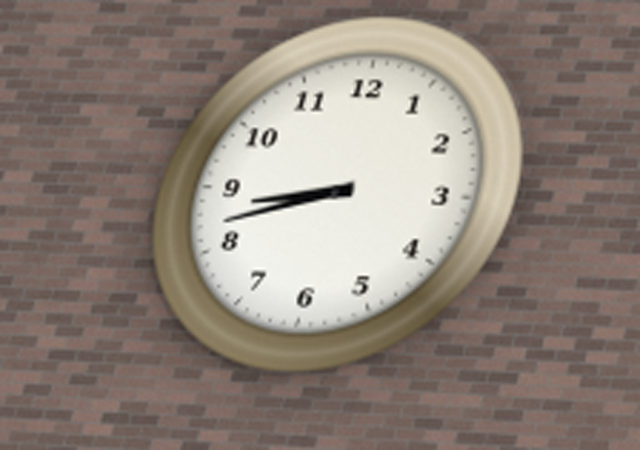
8:42
